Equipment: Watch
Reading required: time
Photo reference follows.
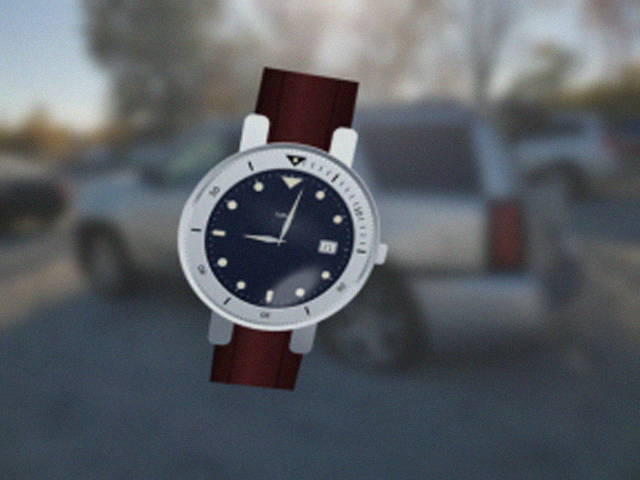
9:02
